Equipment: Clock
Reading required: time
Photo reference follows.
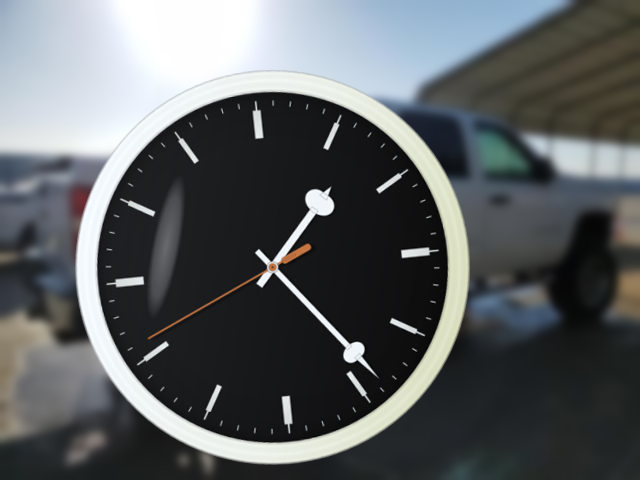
1:23:41
